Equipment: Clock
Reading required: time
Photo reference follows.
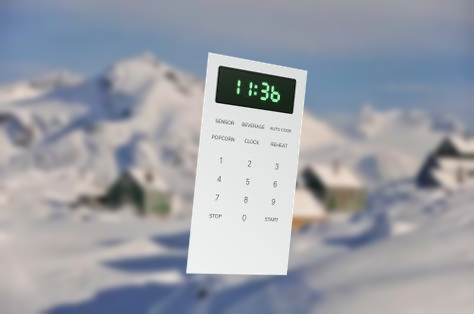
11:36
